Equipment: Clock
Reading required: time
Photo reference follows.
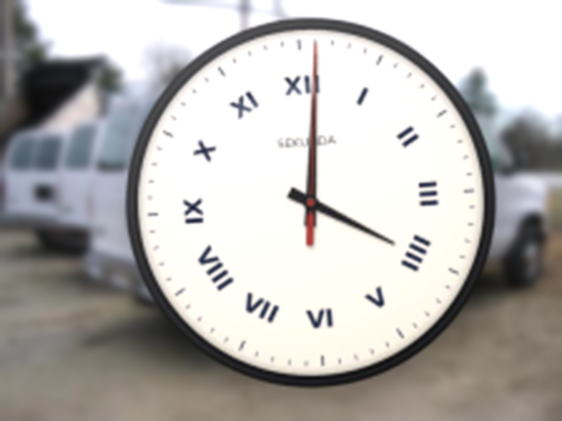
4:01:01
